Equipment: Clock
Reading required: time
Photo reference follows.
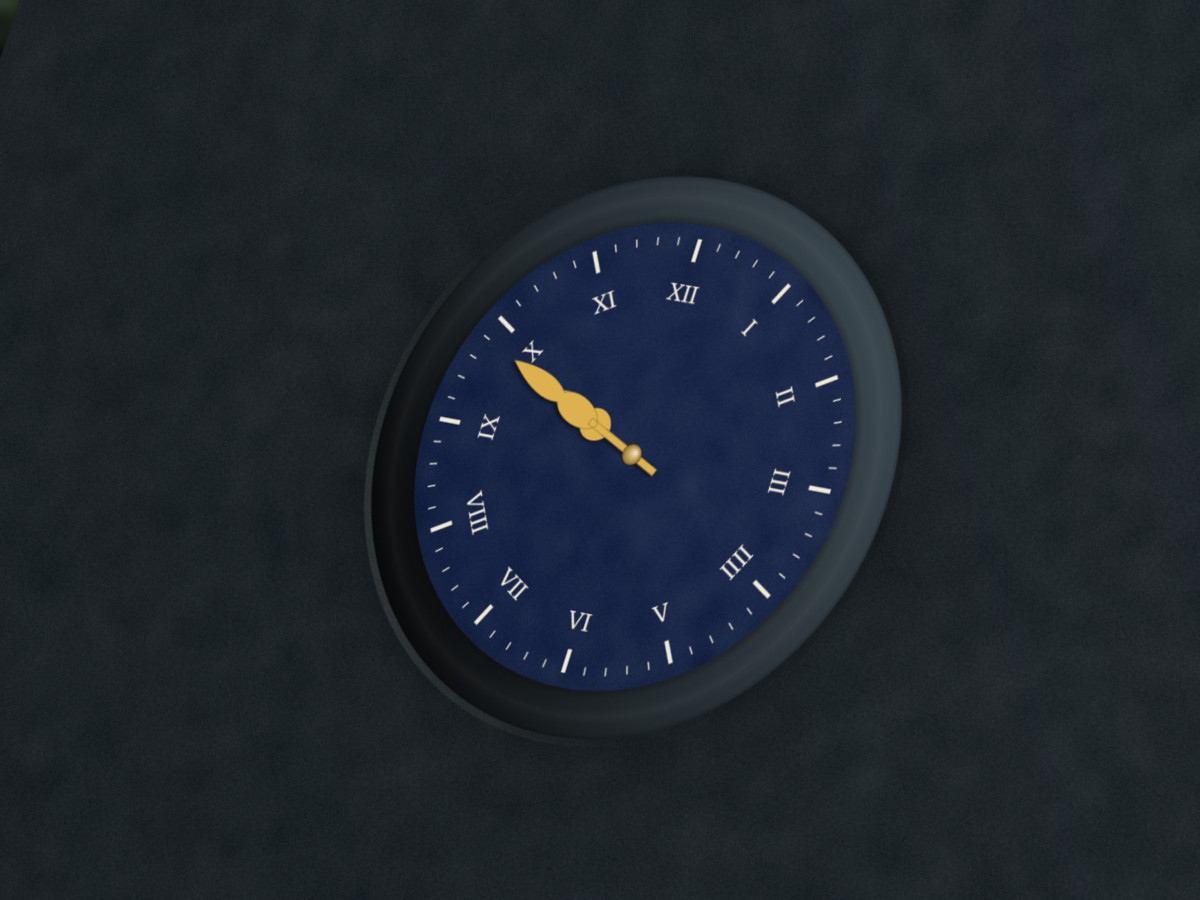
9:49
